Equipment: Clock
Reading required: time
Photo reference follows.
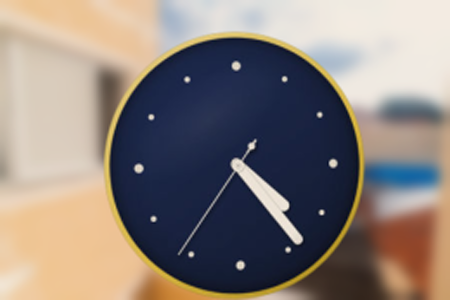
4:23:36
